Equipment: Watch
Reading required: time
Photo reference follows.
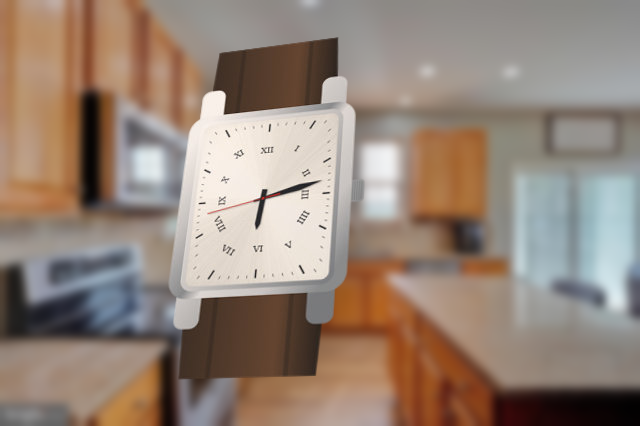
6:12:43
